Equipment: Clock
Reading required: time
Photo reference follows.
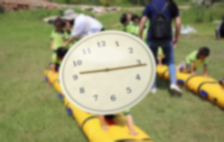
9:16
